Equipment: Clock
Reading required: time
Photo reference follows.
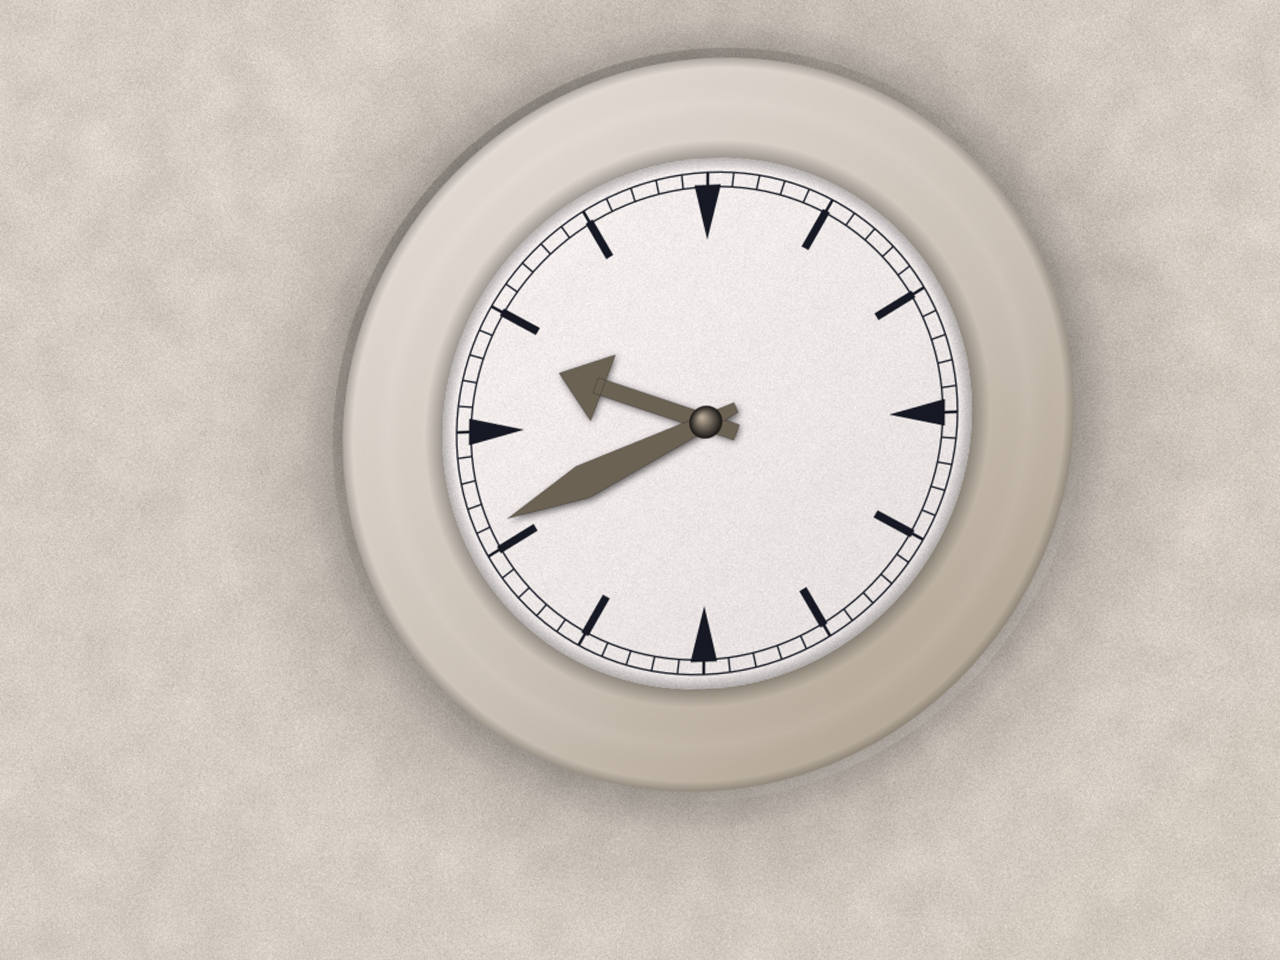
9:41
